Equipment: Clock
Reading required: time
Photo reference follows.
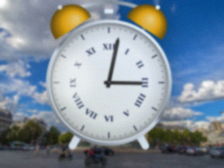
3:02
